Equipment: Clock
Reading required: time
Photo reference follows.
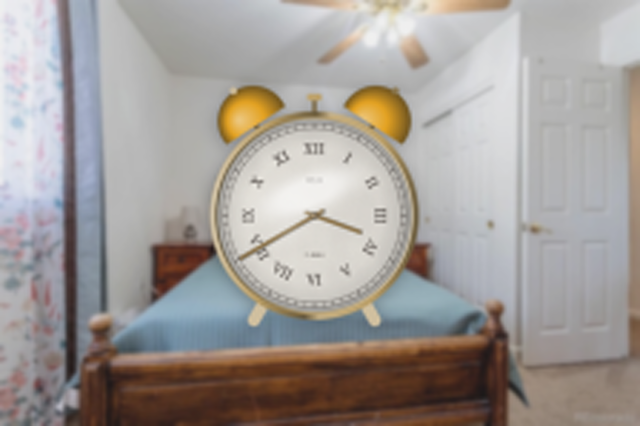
3:40
